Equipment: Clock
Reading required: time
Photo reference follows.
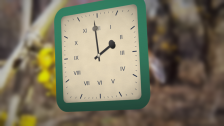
1:59
